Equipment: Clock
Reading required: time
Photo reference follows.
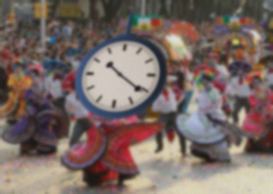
10:21
